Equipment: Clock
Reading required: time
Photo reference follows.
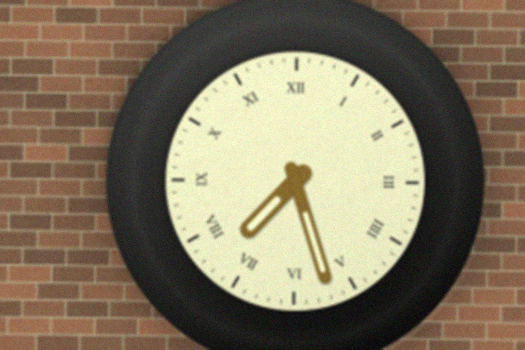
7:27
